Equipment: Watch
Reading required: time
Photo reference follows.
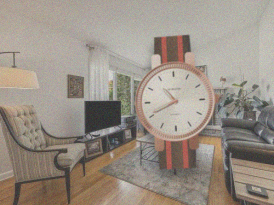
10:41
